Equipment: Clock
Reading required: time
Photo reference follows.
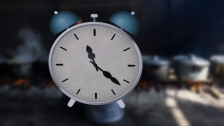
11:22
